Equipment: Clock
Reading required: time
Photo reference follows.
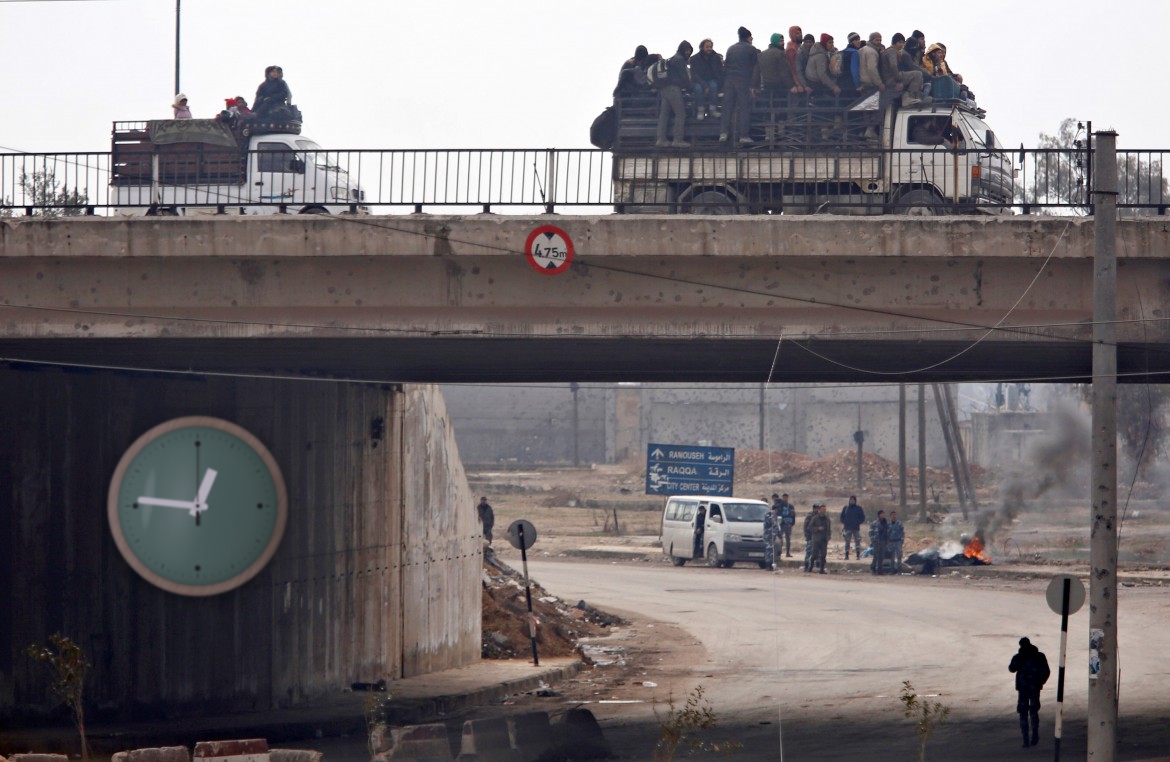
12:46:00
